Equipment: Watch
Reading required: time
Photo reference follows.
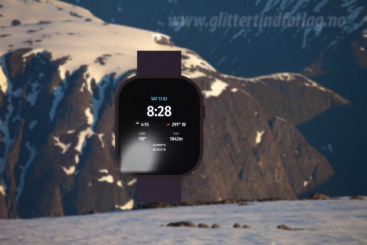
8:28
